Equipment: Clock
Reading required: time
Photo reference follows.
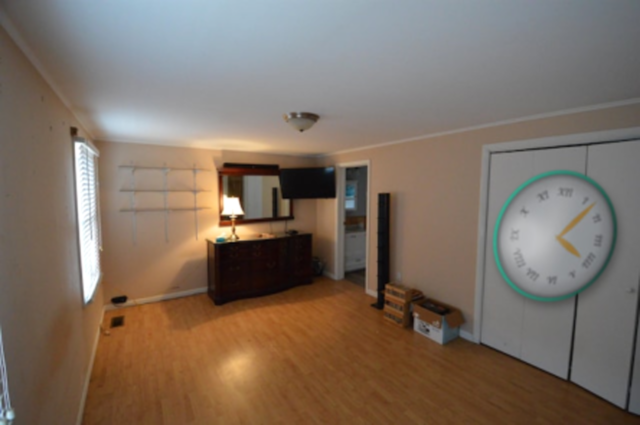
4:07
